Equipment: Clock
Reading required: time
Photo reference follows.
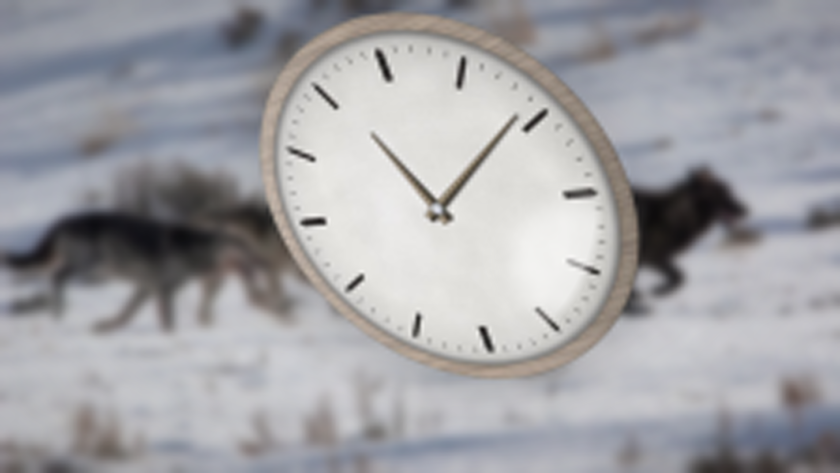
11:09
